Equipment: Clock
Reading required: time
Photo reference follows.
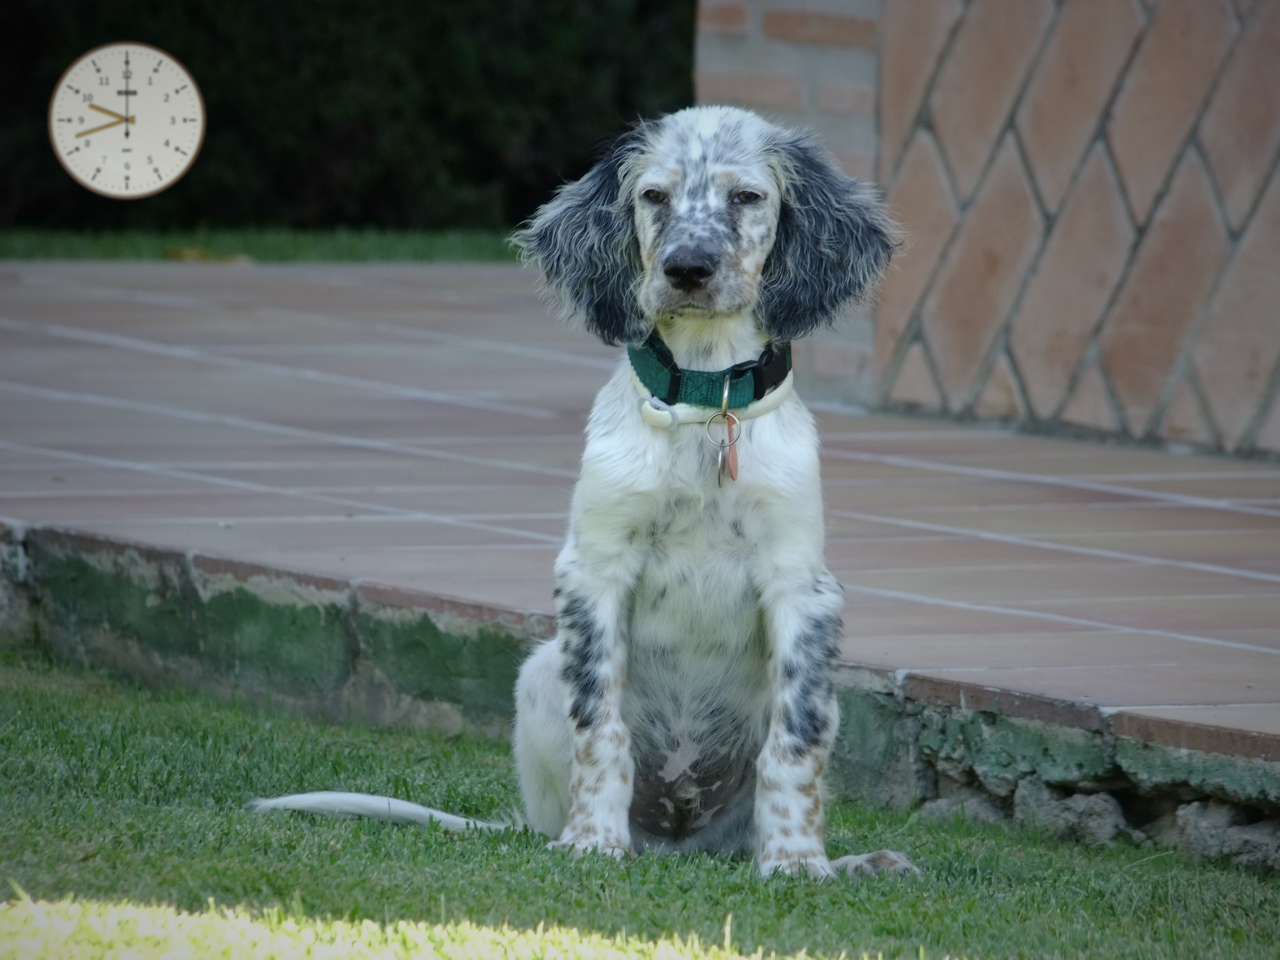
9:42:00
